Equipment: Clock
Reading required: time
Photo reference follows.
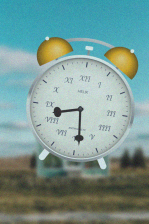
8:29
